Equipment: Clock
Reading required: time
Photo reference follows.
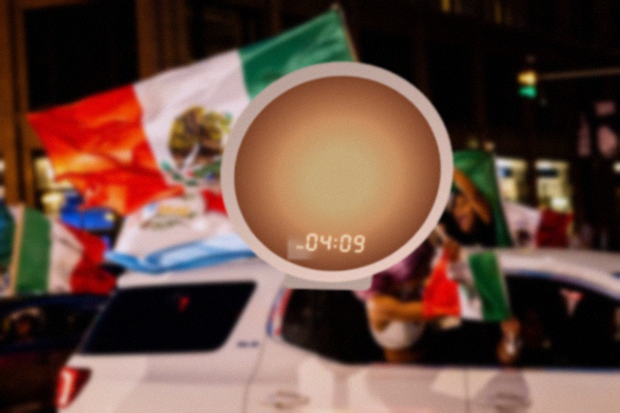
4:09
